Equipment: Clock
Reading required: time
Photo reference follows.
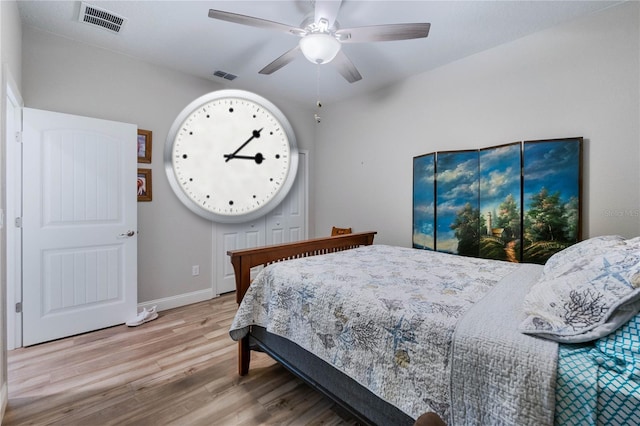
3:08
